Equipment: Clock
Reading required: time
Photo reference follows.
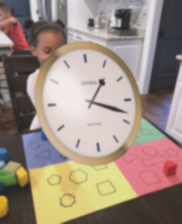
1:18
